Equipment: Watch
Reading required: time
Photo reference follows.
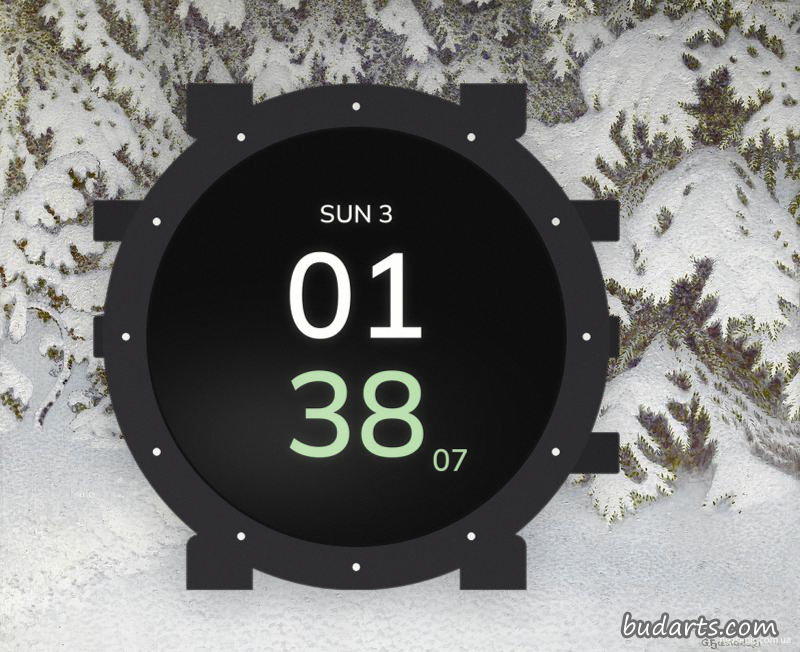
1:38:07
